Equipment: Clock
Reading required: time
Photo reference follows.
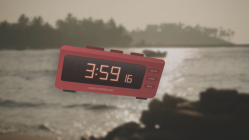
3:59:16
